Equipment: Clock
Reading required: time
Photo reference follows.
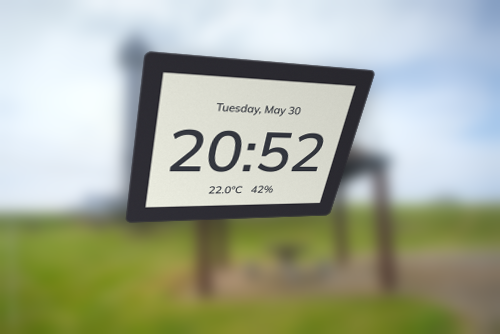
20:52
